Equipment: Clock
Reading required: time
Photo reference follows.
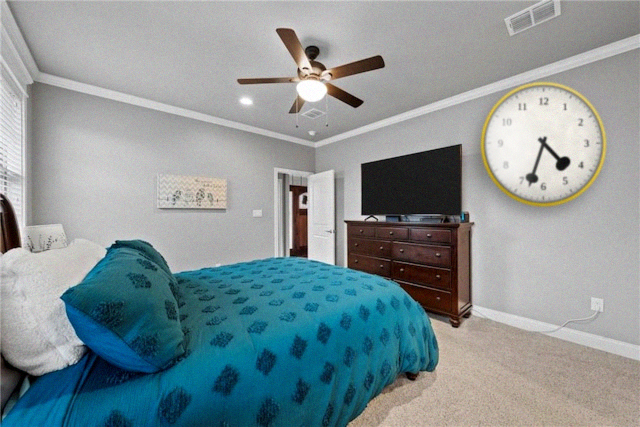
4:33
